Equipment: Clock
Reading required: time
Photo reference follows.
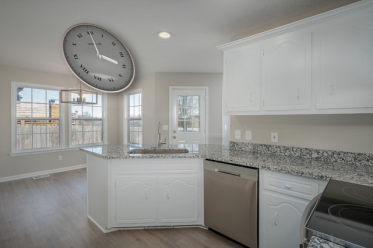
4:00
